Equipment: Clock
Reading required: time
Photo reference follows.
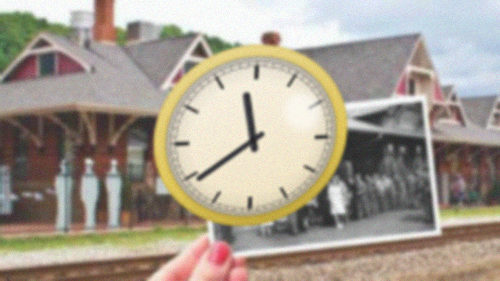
11:39
